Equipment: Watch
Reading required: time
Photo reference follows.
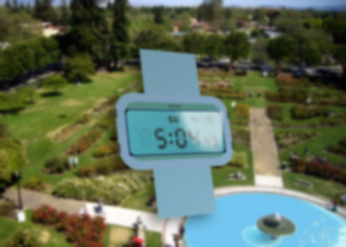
5:04
